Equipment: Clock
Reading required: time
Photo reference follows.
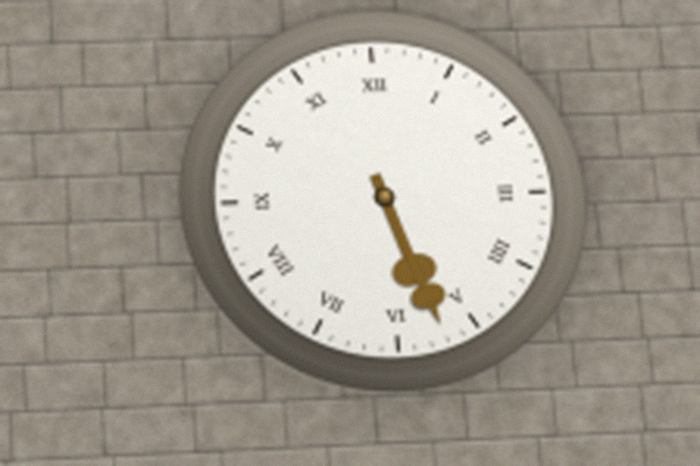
5:27
